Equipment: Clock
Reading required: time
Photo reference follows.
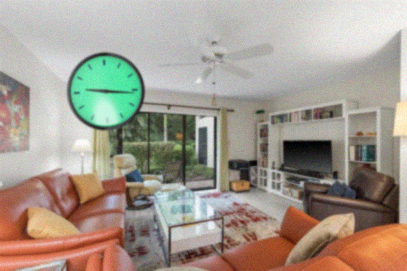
9:16
